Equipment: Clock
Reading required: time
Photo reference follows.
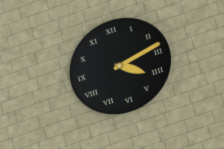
4:13
